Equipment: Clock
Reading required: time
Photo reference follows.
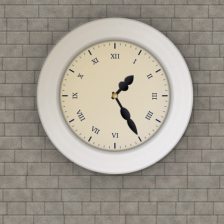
1:25
